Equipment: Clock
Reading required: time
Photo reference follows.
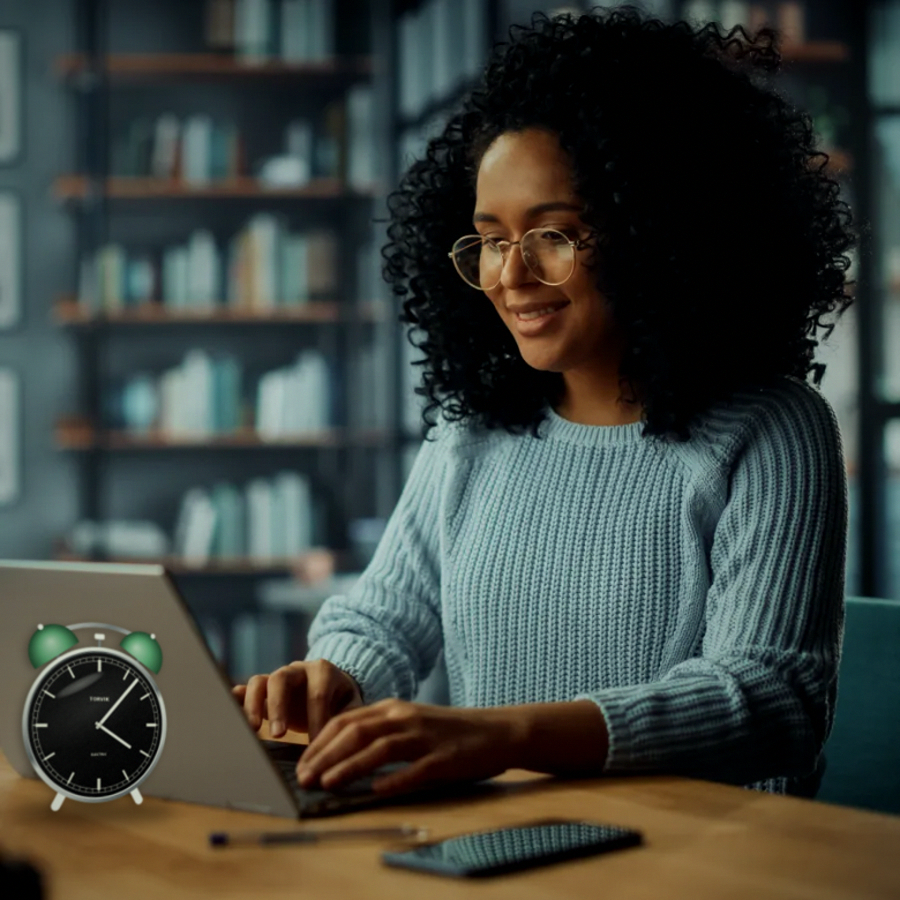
4:07
